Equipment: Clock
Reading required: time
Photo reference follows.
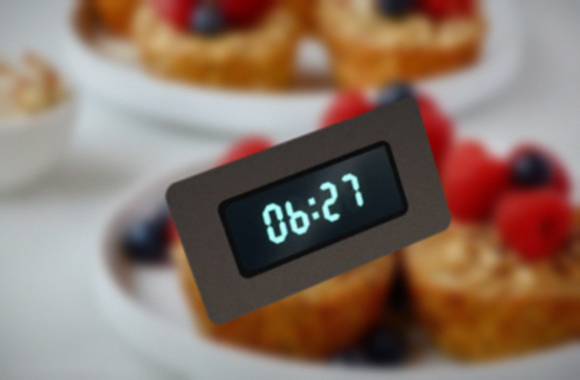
6:27
